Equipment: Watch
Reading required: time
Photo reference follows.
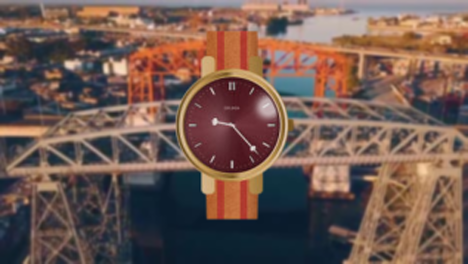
9:23
